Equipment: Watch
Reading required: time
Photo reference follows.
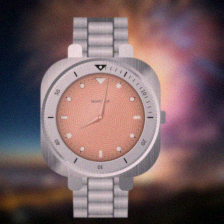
8:02
